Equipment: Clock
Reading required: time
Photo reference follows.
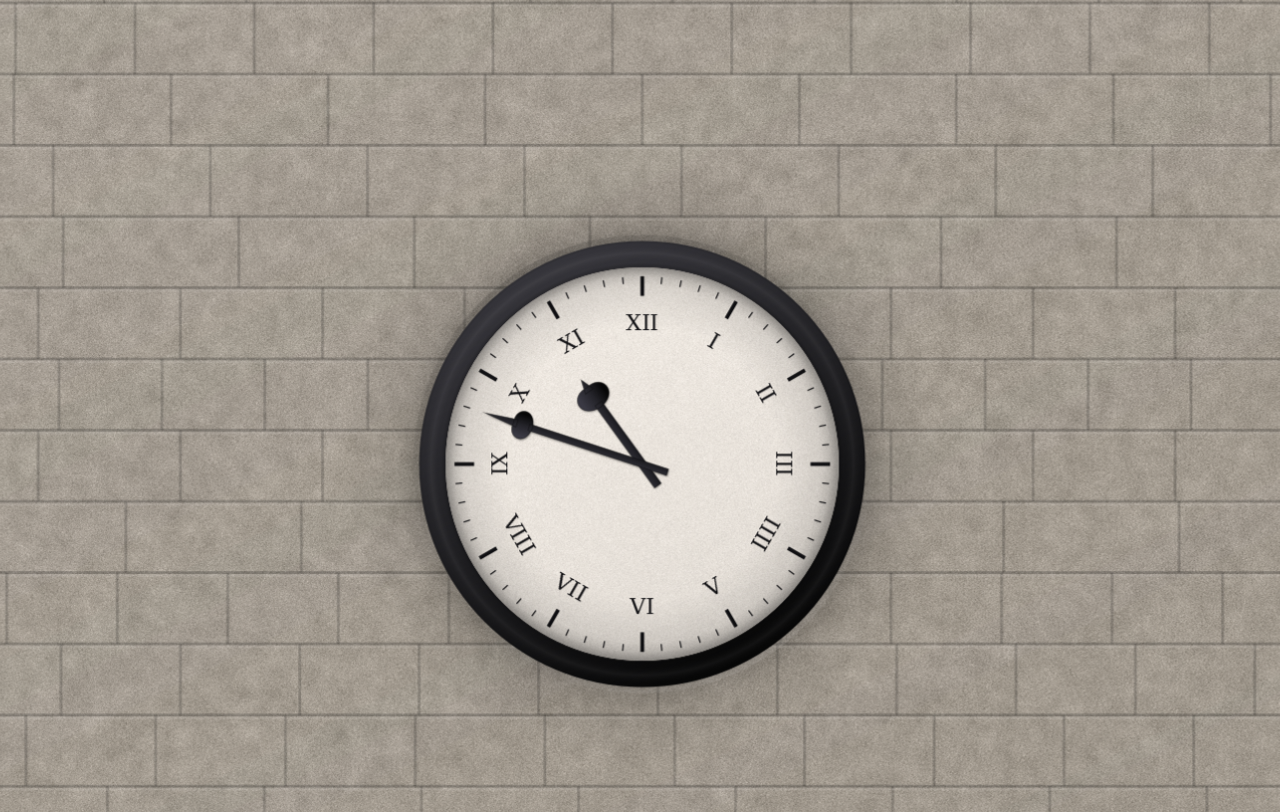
10:48
